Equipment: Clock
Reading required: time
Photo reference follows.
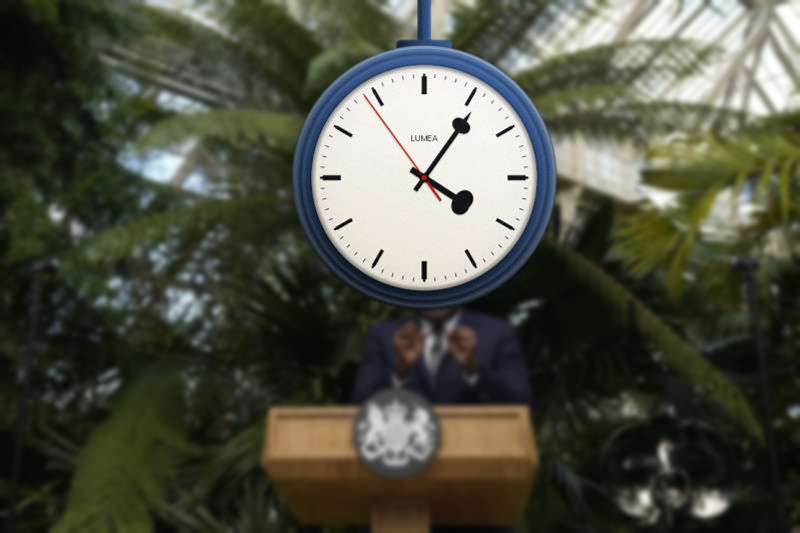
4:05:54
